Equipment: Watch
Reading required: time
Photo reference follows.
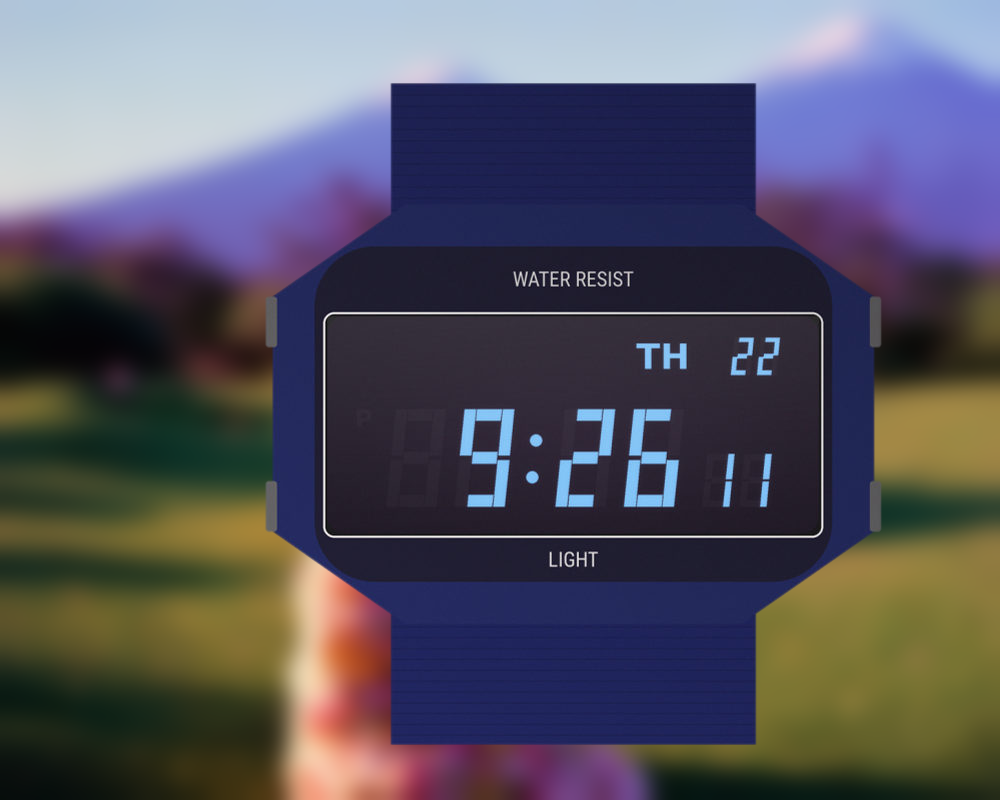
9:26:11
